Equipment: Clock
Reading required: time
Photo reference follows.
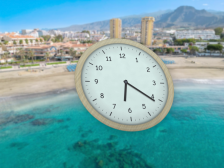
6:21
